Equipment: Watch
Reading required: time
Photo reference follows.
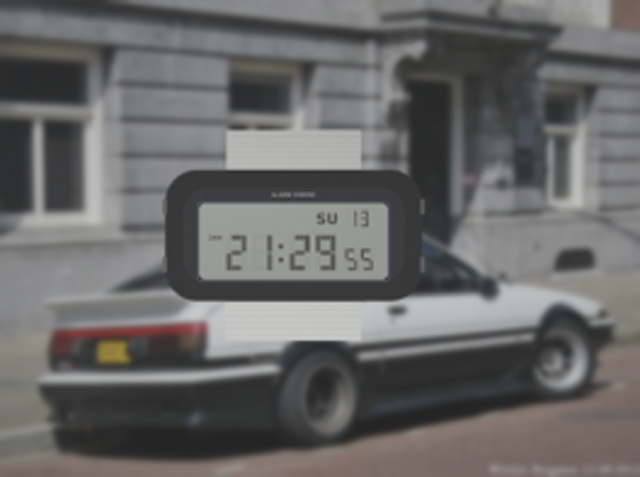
21:29:55
